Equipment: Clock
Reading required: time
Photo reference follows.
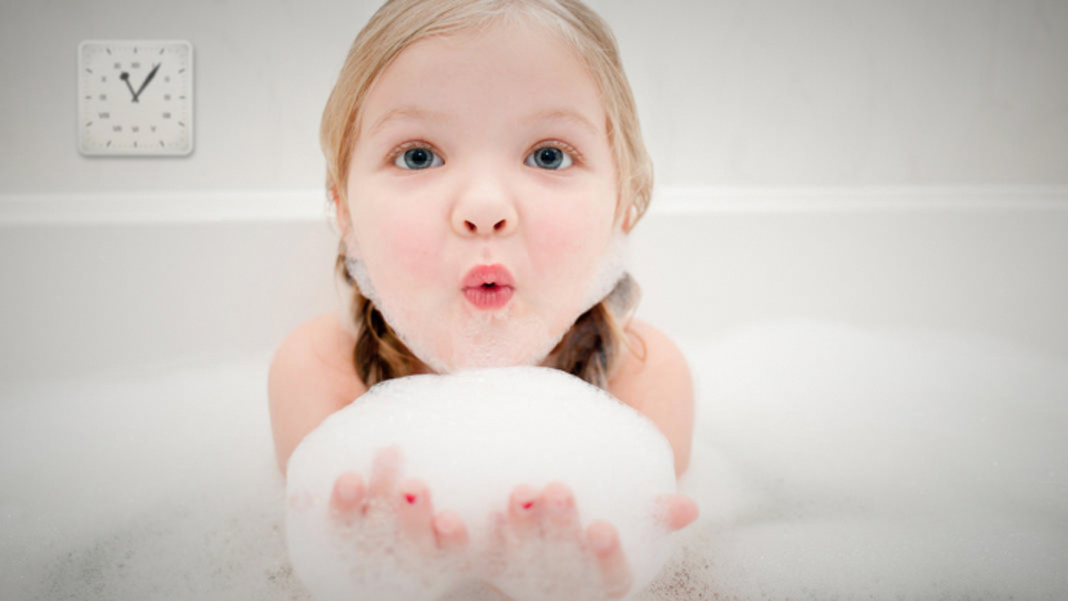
11:06
